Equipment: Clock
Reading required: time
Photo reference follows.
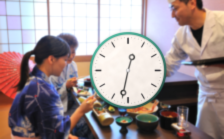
12:32
